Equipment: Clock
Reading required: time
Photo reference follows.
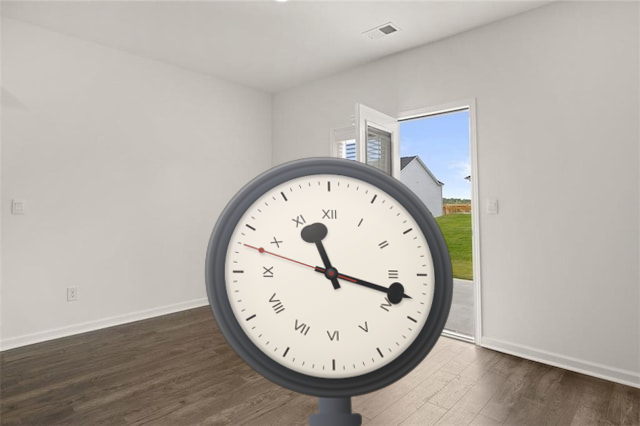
11:17:48
